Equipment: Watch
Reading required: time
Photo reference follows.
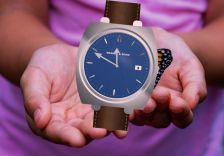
11:49
